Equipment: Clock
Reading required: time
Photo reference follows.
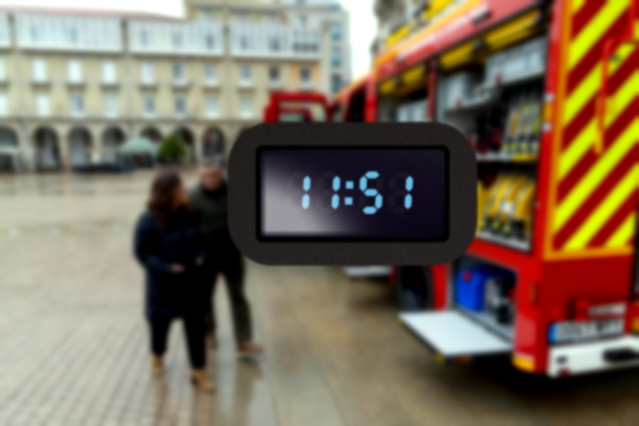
11:51
